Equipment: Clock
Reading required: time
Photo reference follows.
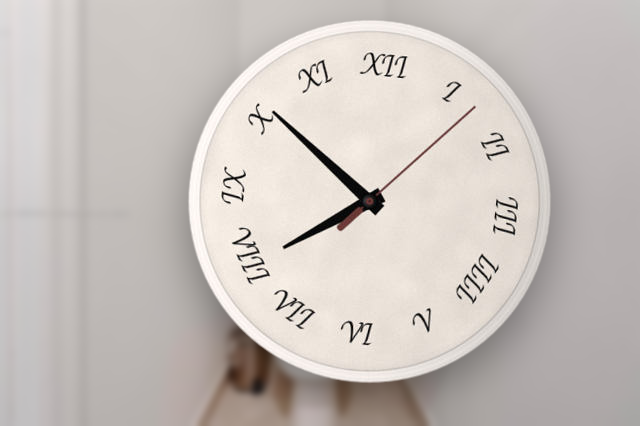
7:51:07
